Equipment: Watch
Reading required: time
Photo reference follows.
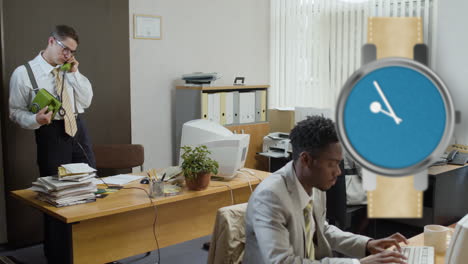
9:55
